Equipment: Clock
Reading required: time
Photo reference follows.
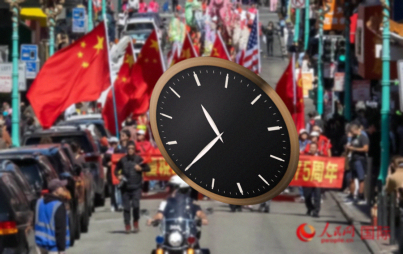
11:40
